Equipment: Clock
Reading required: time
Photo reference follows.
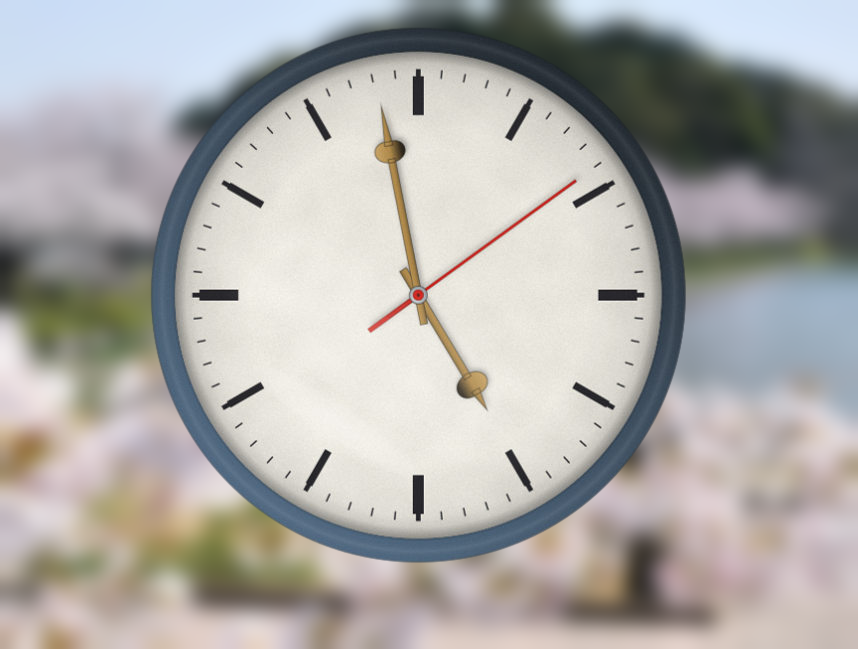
4:58:09
